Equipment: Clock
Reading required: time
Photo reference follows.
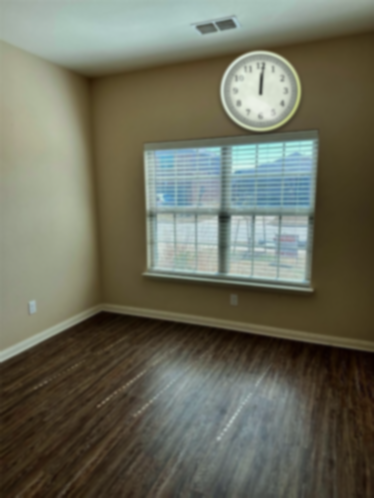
12:01
